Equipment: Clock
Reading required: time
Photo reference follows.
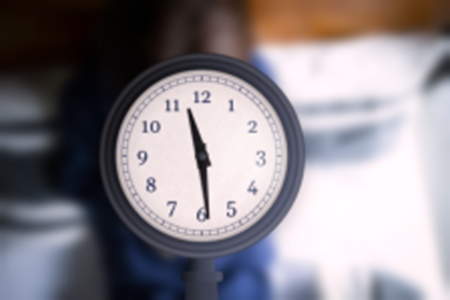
11:29
